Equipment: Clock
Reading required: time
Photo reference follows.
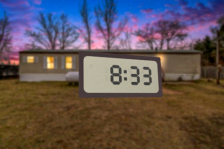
8:33
